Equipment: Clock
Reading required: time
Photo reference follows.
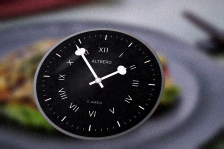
1:54
